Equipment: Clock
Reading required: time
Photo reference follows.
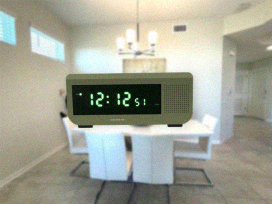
12:12:51
